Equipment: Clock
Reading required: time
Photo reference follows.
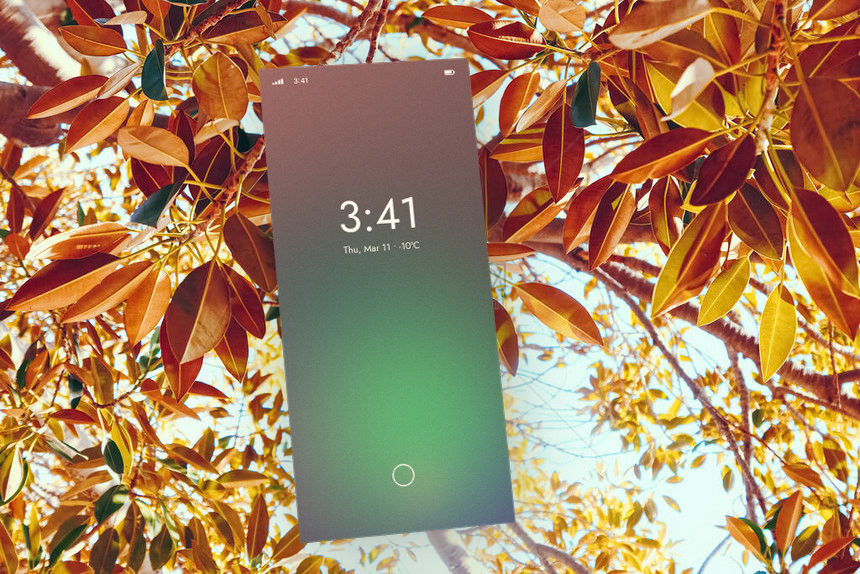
3:41
